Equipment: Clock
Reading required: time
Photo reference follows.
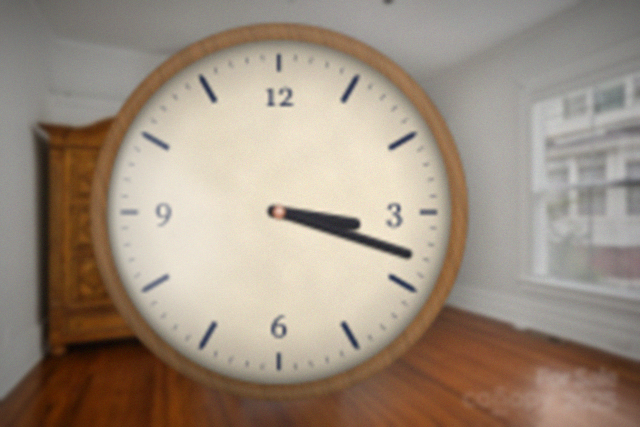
3:18
